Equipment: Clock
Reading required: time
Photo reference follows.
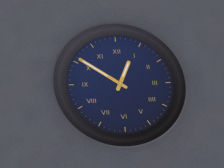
12:51
